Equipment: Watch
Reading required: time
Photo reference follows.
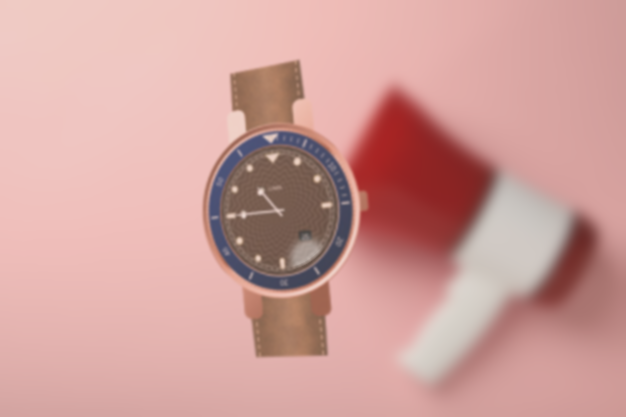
10:45
